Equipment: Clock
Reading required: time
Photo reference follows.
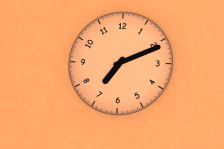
7:11
